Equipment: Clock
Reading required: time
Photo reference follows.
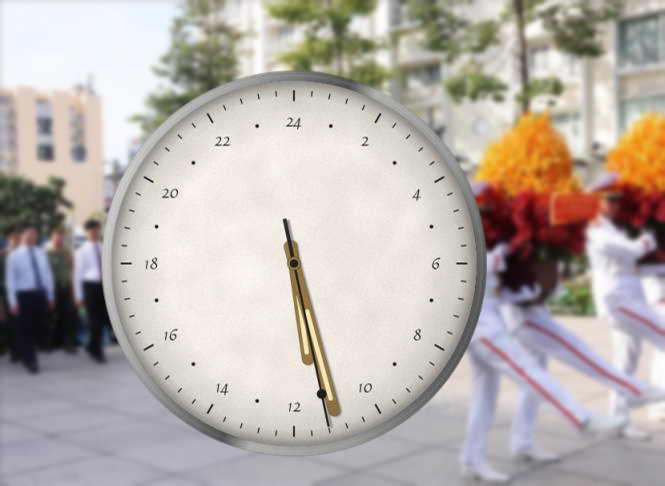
11:27:28
